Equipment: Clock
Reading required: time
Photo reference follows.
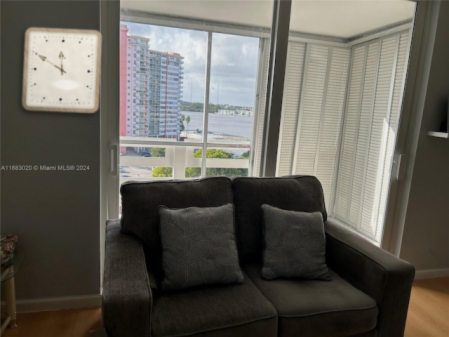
11:50
